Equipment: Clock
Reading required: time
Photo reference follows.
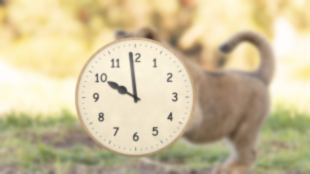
9:59
